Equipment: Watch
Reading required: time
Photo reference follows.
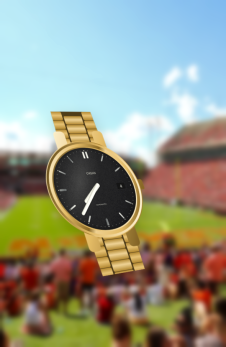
7:37
